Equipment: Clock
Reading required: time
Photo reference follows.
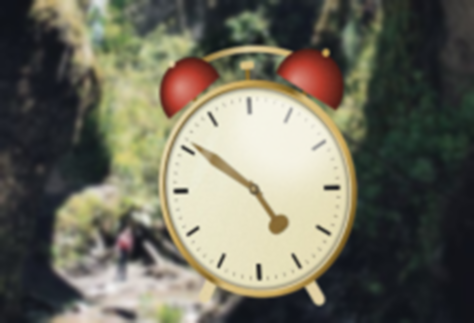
4:51
